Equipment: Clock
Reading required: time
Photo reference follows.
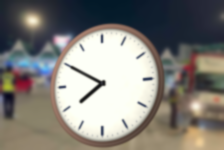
7:50
